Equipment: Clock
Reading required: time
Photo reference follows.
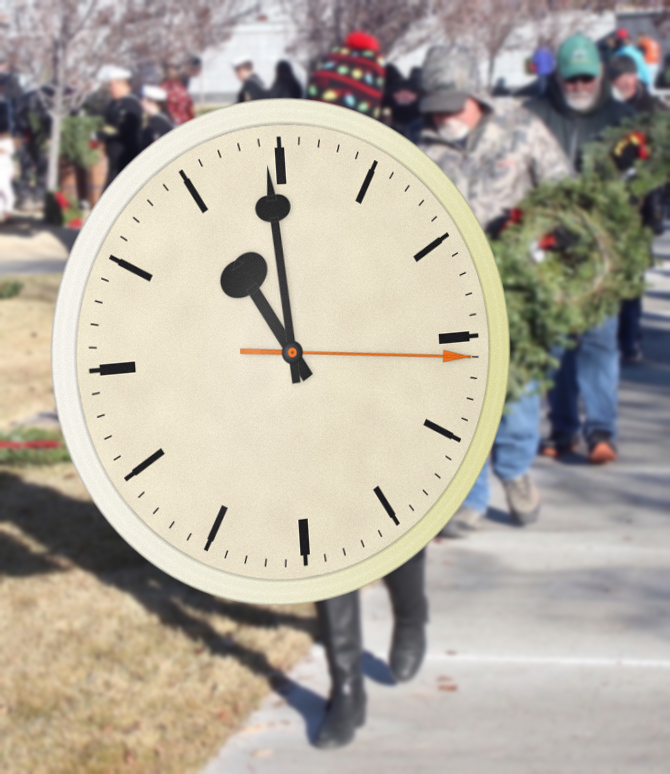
10:59:16
